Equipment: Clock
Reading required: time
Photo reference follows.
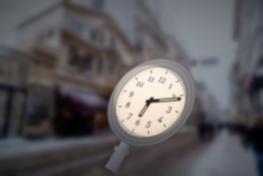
6:11
